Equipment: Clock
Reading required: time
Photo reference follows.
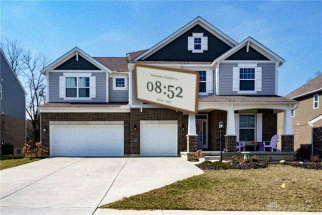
8:52
